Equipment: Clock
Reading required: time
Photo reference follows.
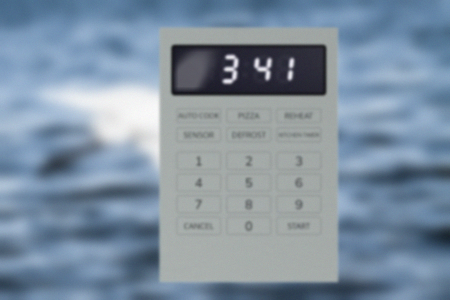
3:41
